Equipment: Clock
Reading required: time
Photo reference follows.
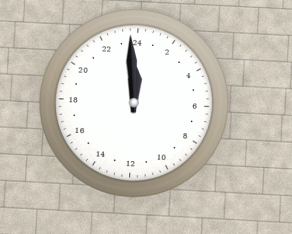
23:59
